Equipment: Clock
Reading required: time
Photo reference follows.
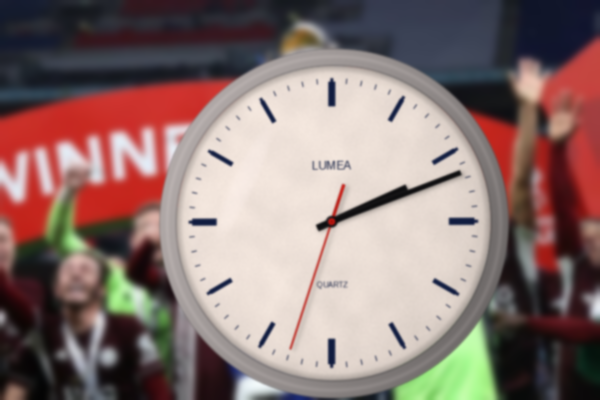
2:11:33
